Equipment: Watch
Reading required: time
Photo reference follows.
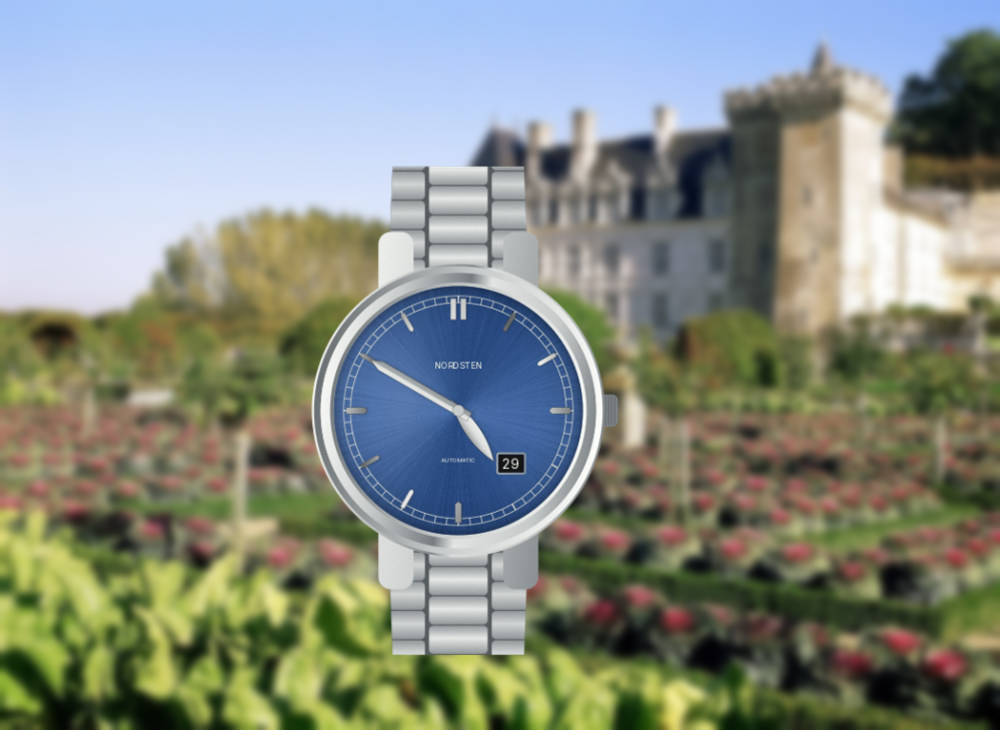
4:50
